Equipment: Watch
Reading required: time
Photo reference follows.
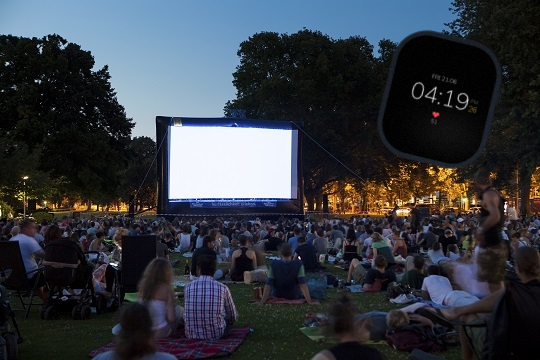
4:19
